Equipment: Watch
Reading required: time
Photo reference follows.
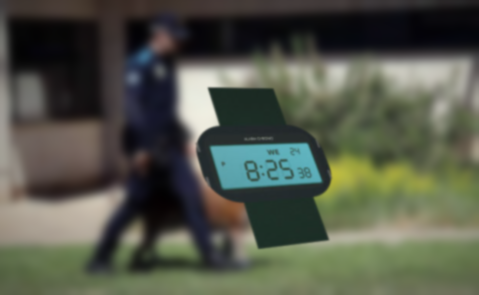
8:25:38
